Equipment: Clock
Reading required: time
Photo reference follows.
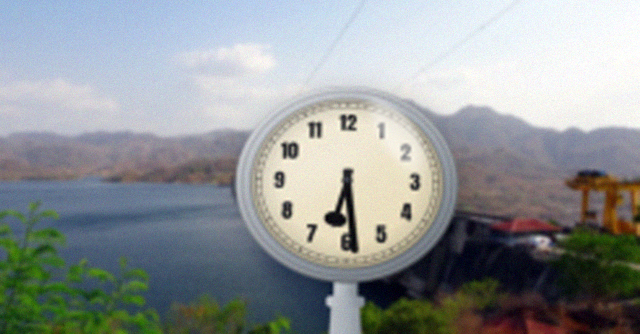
6:29
